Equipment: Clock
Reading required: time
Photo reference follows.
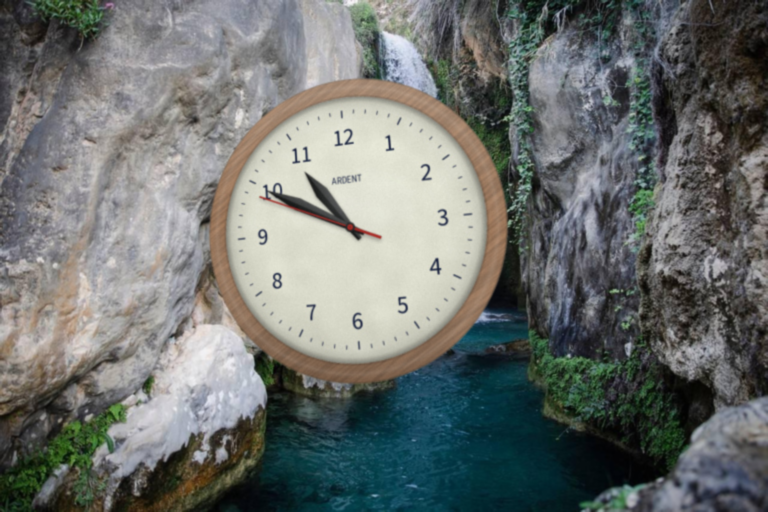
10:49:49
